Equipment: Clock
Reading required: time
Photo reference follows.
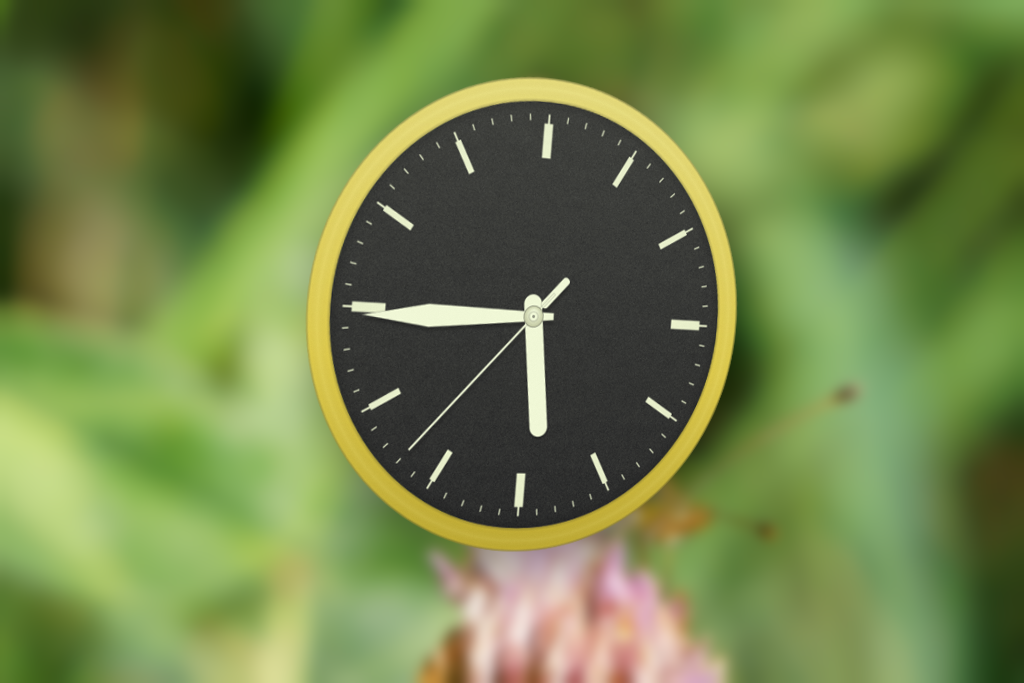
5:44:37
